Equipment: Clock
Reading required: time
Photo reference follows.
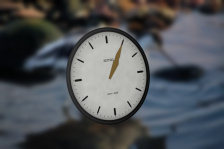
1:05
